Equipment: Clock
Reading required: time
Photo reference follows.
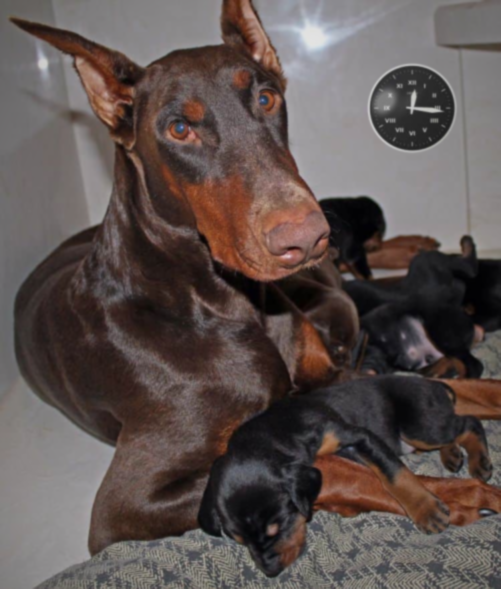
12:16
